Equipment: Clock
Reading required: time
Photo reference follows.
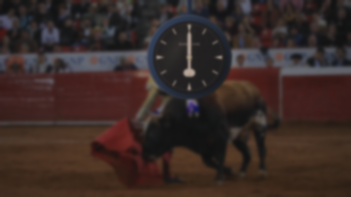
6:00
